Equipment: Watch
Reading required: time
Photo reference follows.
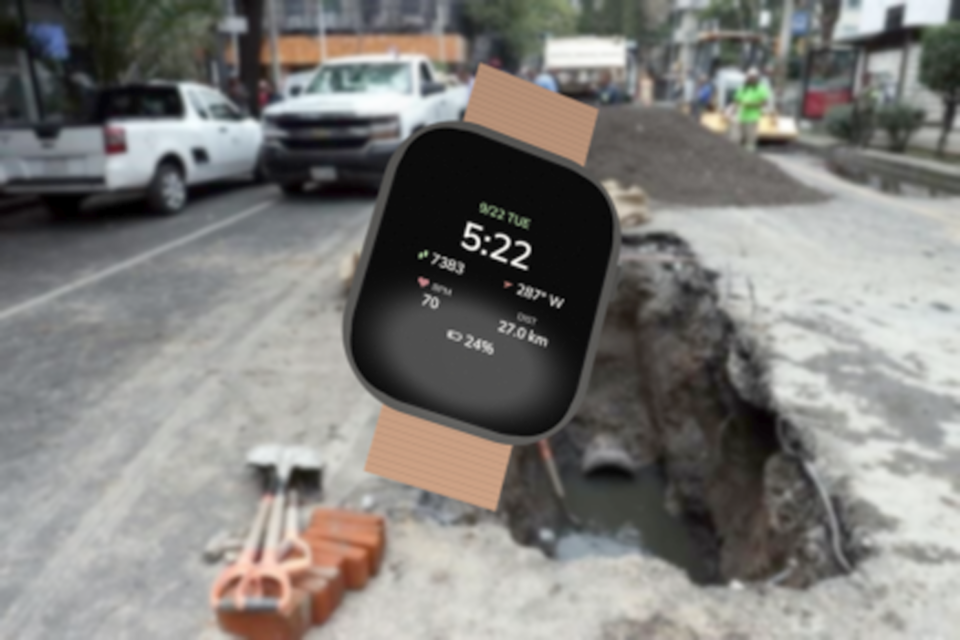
5:22
